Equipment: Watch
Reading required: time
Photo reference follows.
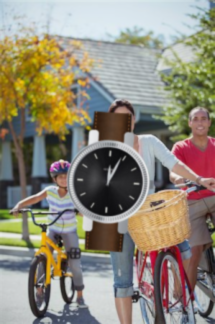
12:04
